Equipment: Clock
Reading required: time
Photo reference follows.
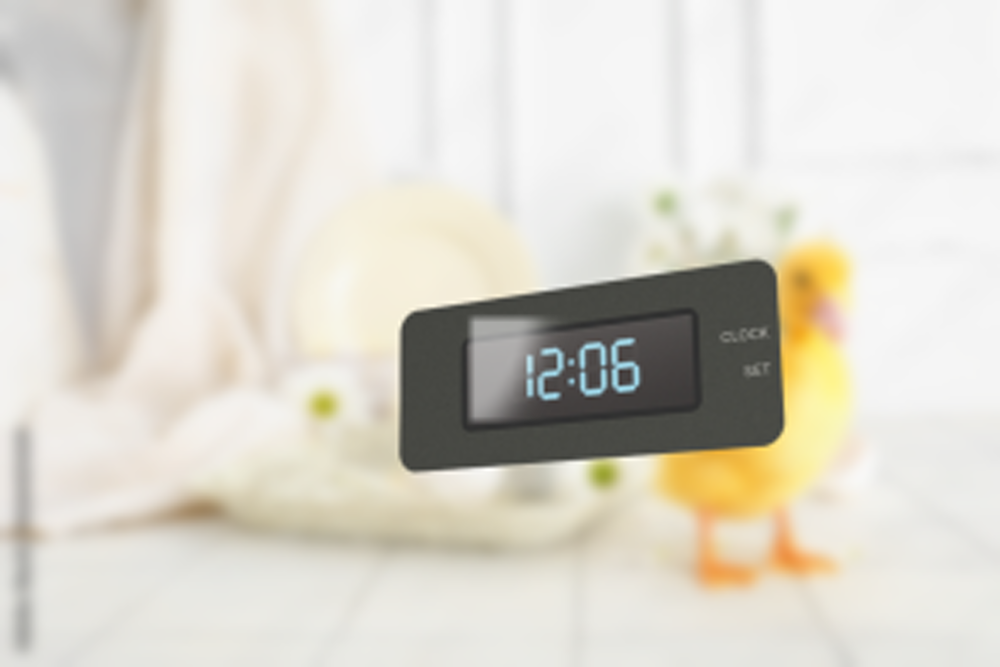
12:06
